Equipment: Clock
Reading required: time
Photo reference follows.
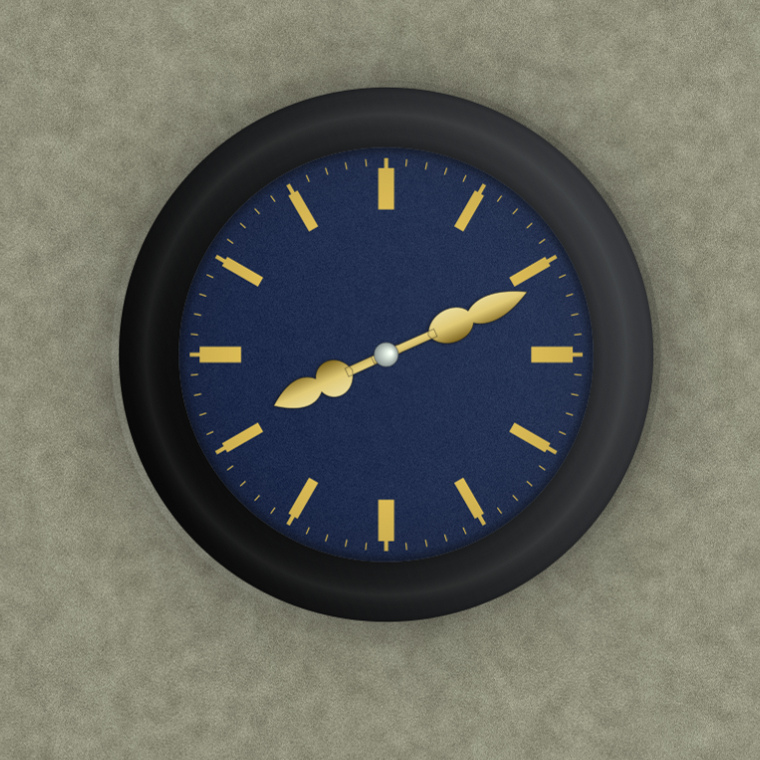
8:11
